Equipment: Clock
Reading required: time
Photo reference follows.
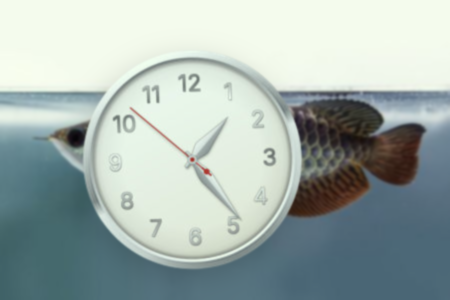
1:23:52
